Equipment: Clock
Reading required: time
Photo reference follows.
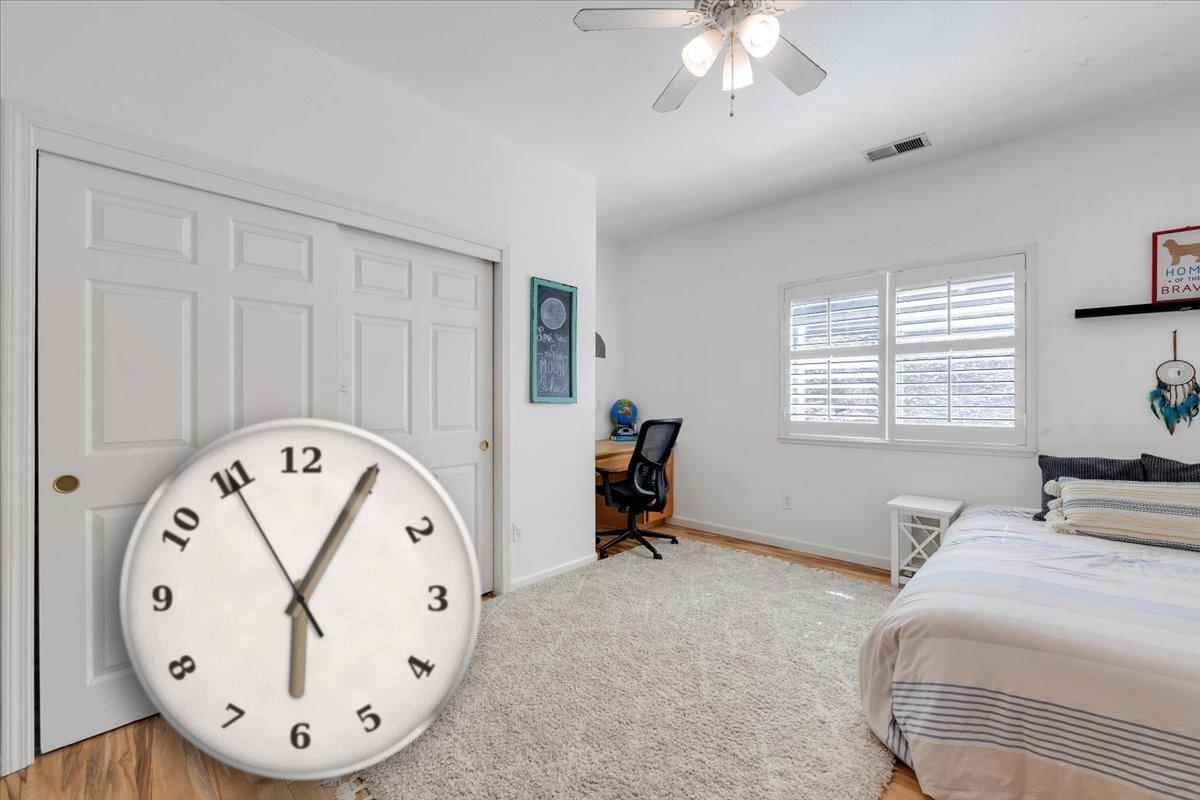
6:04:55
